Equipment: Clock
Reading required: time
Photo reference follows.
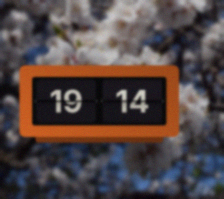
19:14
